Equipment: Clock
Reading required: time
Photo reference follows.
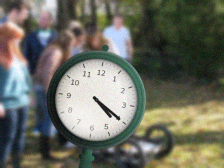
4:20
